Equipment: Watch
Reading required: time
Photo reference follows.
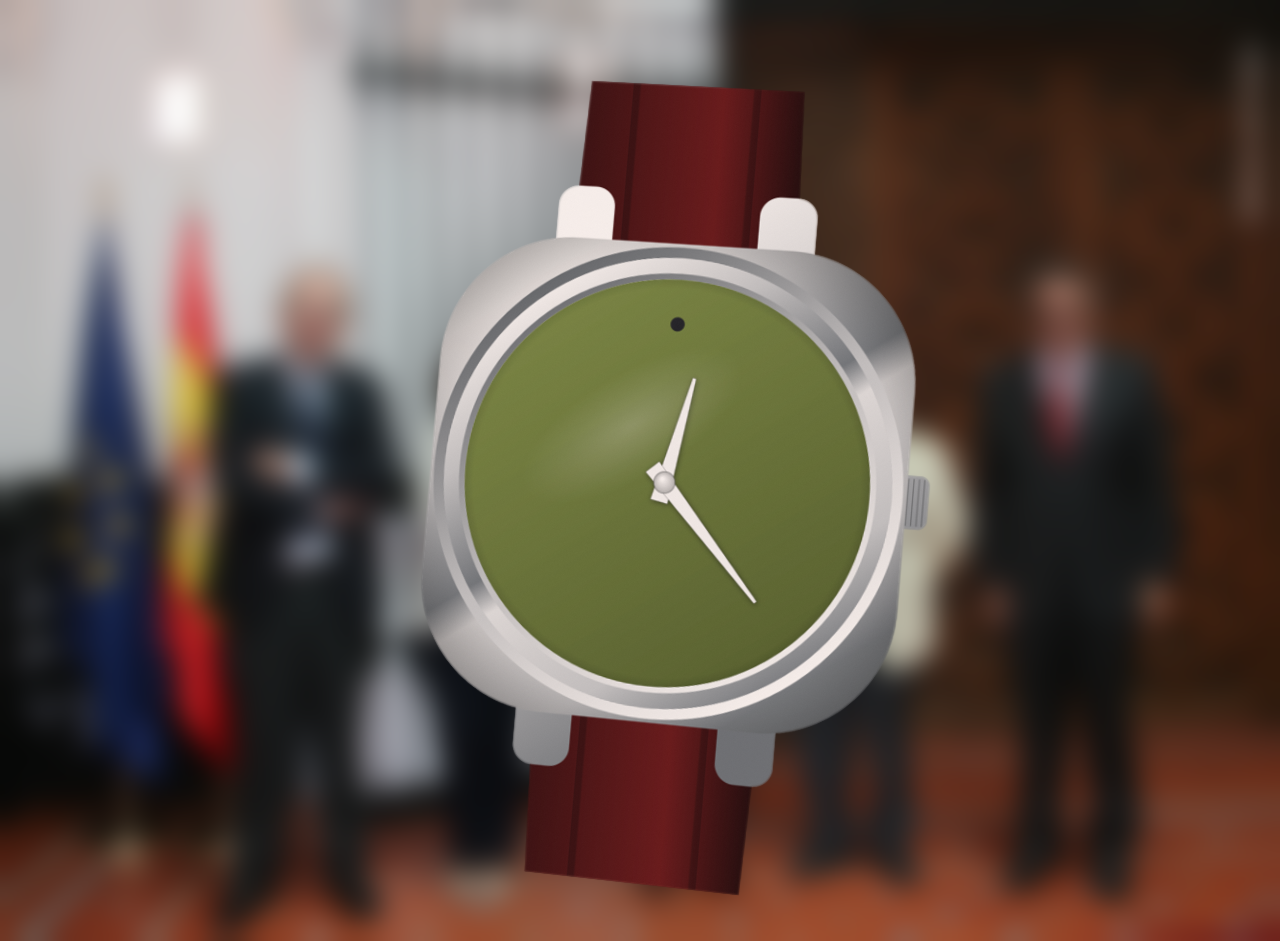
12:23
